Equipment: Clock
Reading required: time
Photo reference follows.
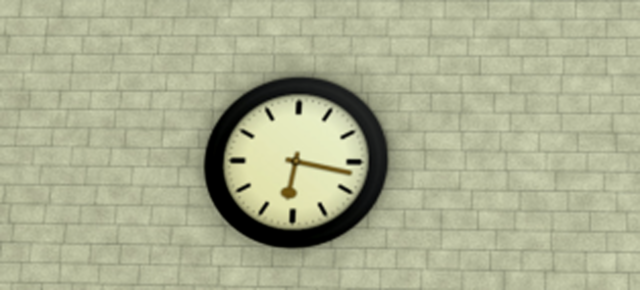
6:17
